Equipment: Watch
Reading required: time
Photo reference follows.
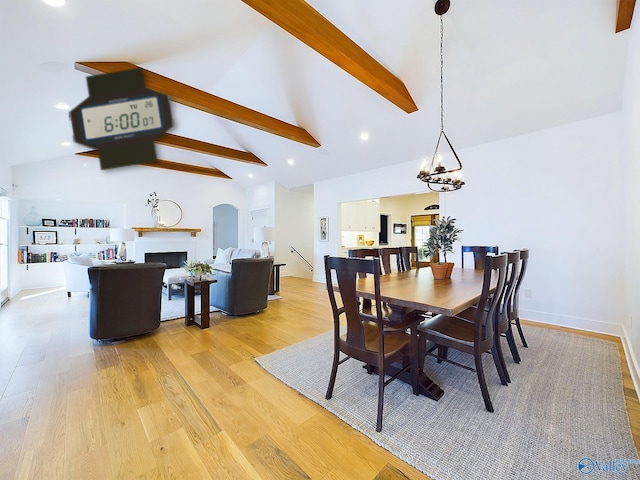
6:00
